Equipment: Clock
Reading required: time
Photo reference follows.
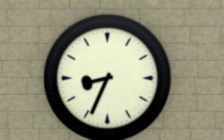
8:34
